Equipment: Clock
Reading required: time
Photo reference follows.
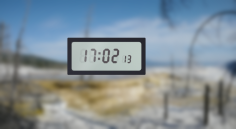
17:02:13
